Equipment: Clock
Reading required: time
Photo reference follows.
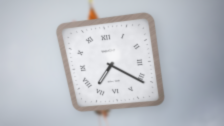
7:21
